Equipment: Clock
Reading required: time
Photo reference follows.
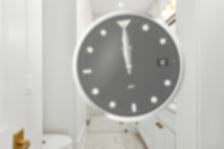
12:00
